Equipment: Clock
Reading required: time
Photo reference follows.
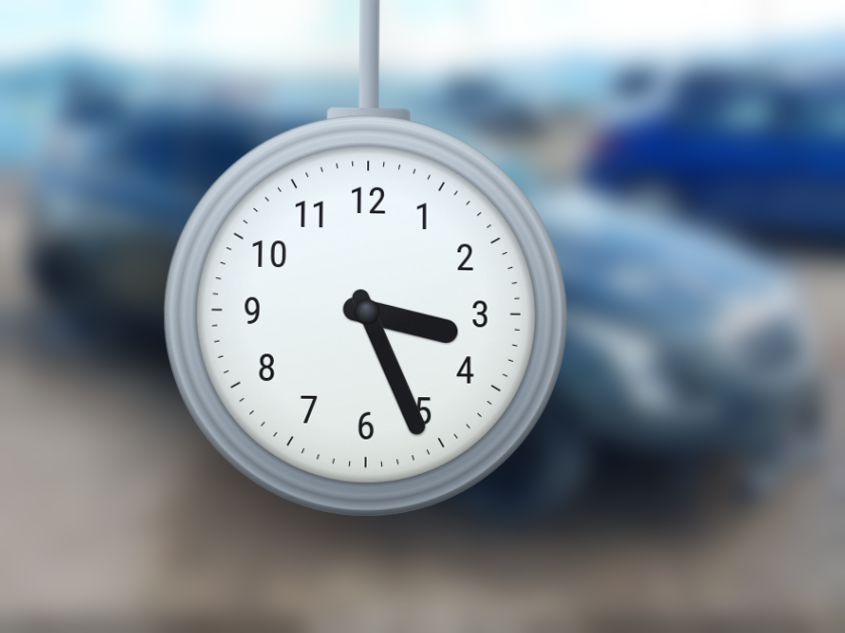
3:26
